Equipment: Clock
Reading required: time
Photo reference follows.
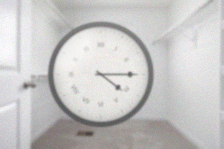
4:15
